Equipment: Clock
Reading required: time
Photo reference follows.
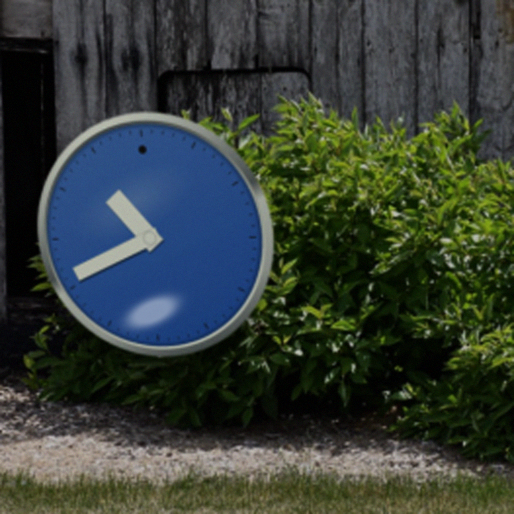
10:41
